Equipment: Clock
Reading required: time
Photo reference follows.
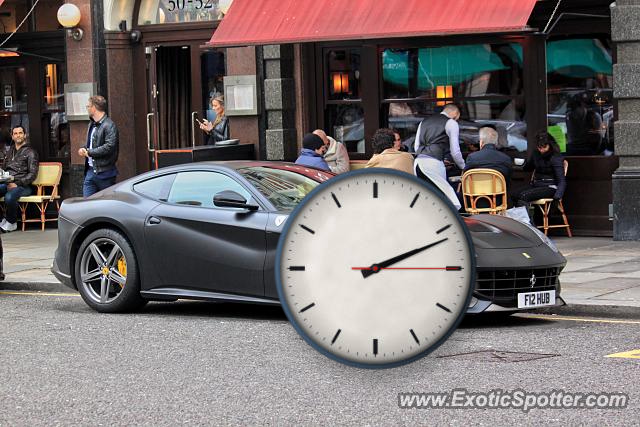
2:11:15
